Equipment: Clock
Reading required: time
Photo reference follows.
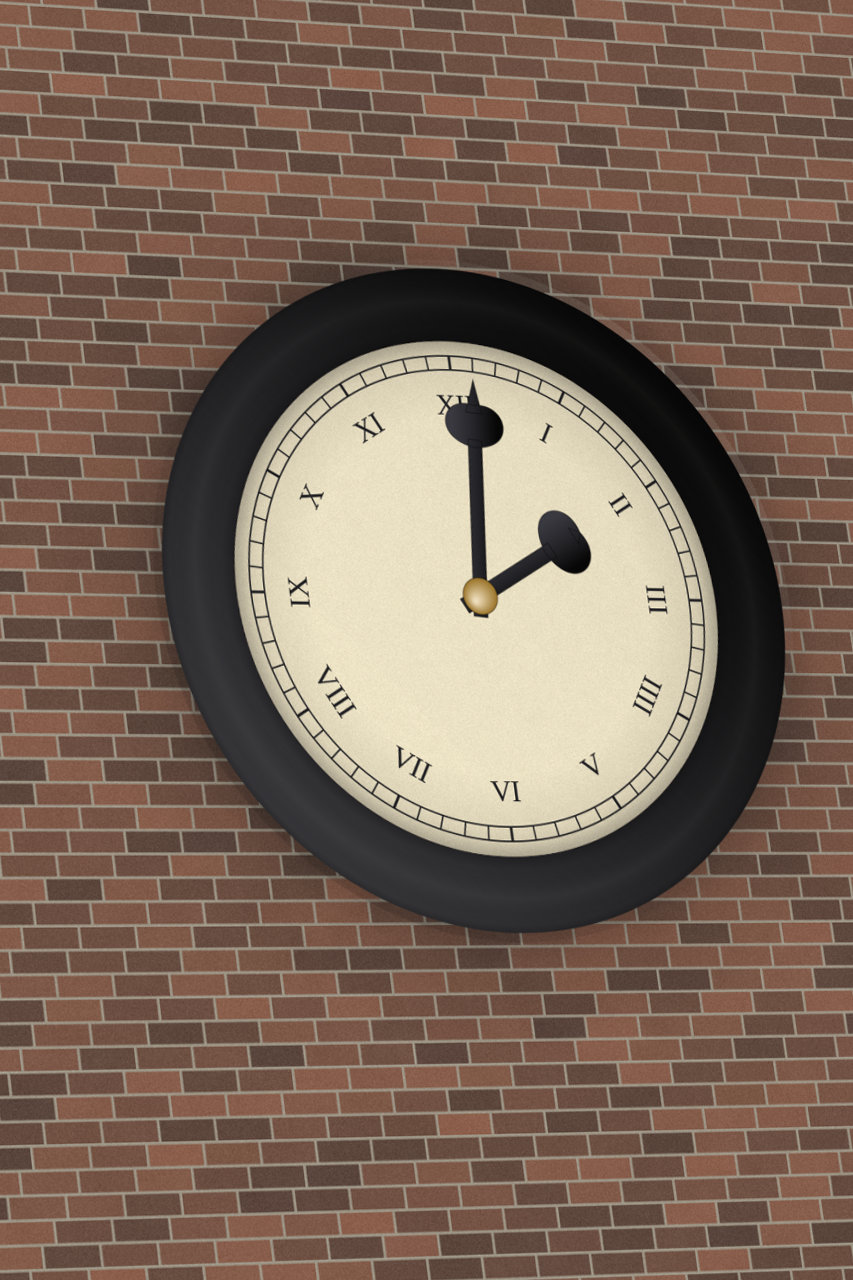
2:01
